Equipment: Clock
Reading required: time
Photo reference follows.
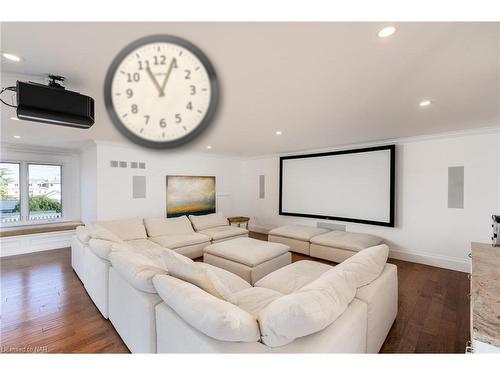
11:04
